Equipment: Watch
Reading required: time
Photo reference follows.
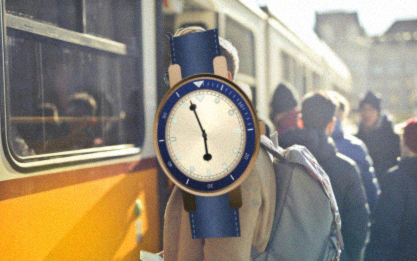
5:57
